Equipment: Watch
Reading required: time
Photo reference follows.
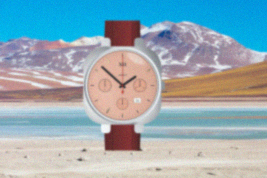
1:52
